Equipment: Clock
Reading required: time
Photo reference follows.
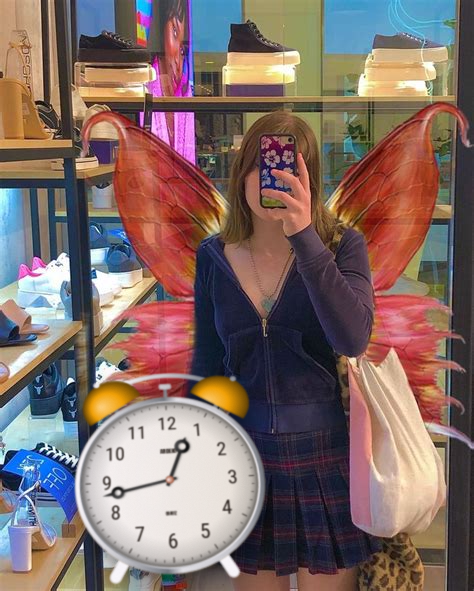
12:43
